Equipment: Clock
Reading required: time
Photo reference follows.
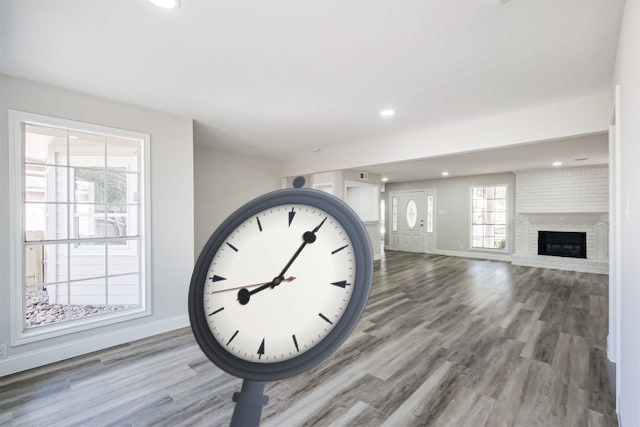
8:04:43
